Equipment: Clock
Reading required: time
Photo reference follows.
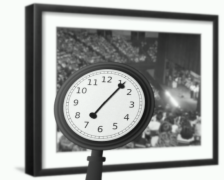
7:06
